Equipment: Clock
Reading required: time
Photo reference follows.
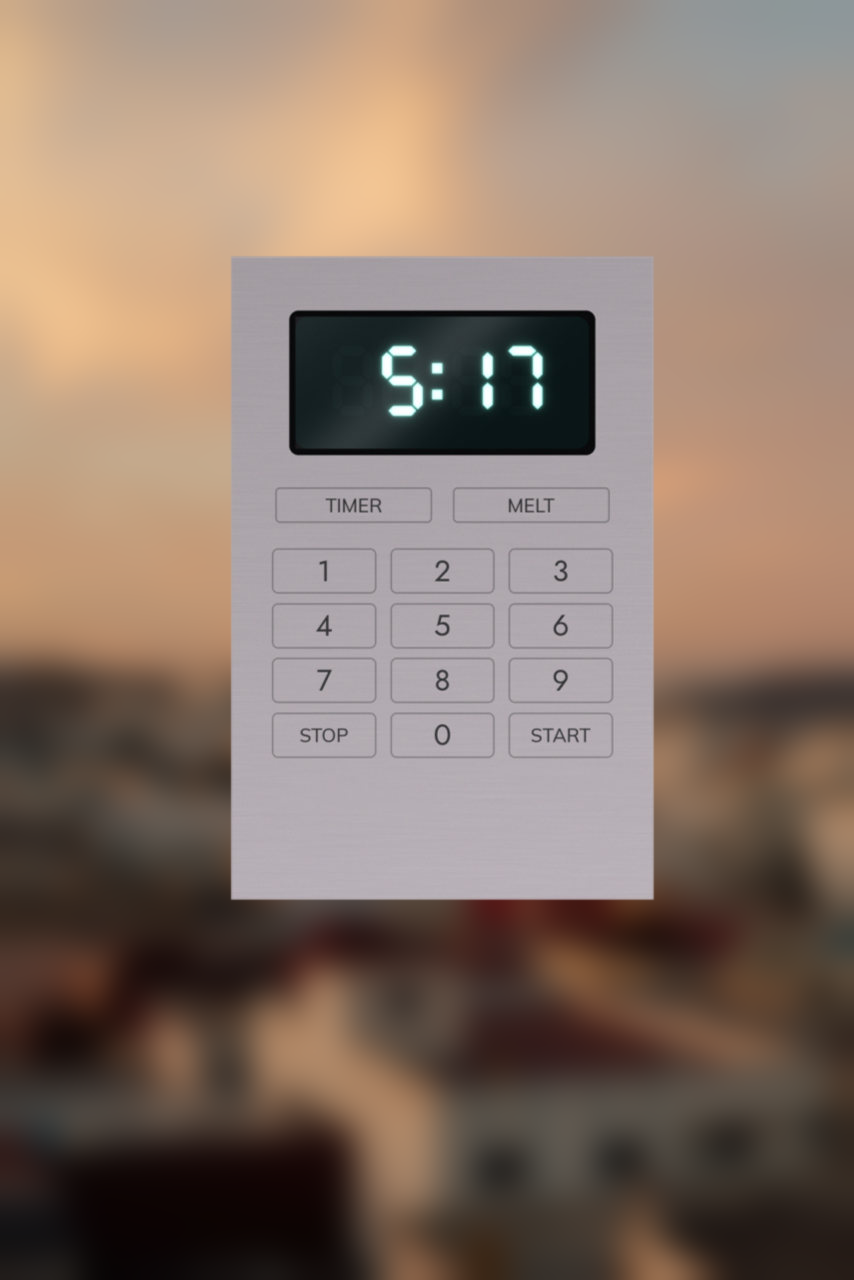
5:17
